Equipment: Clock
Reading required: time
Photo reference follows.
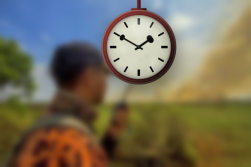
1:50
